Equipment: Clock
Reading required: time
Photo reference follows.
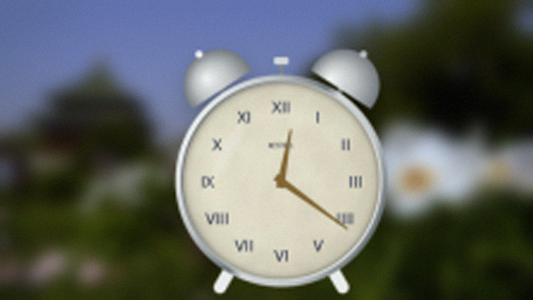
12:21
